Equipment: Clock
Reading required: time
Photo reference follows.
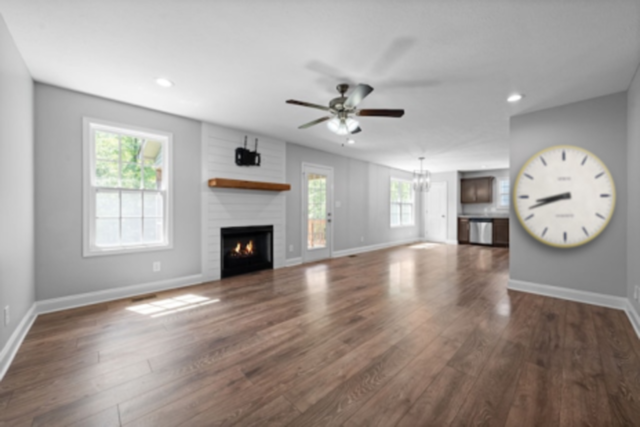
8:42
